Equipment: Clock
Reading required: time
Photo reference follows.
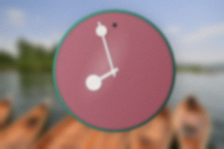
7:57
